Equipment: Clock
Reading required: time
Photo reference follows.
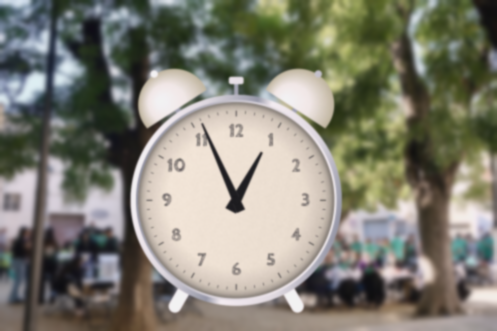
12:56
